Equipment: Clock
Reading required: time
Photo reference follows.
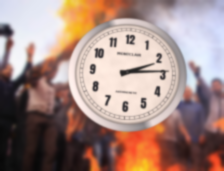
2:14
